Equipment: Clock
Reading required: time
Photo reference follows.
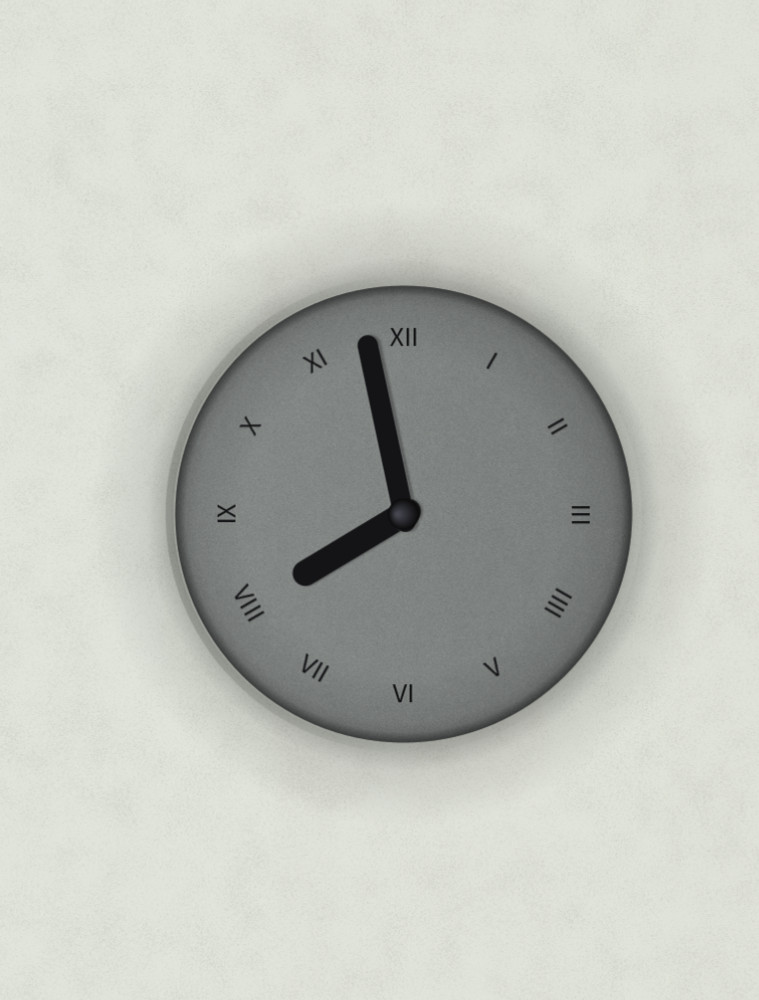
7:58
